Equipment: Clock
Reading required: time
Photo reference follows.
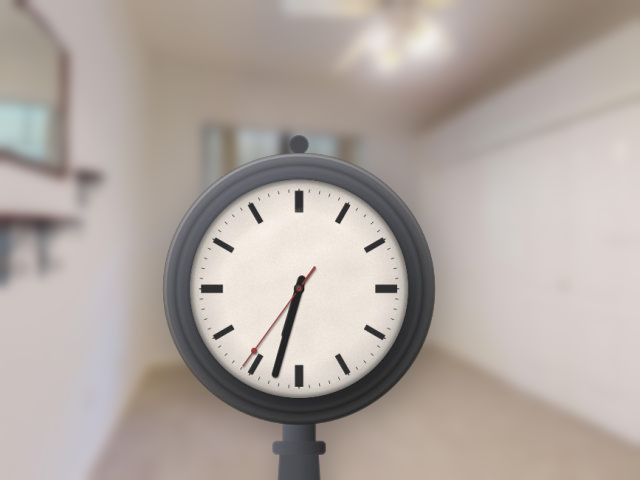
6:32:36
